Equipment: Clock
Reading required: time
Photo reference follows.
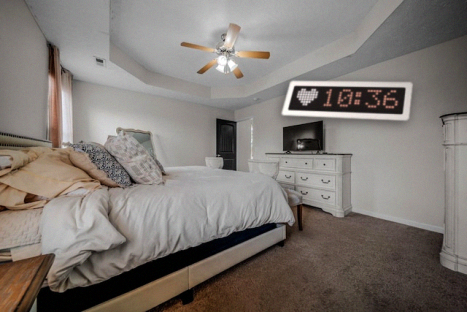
10:36
